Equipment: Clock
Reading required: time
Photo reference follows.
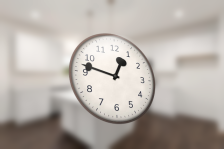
12:47
